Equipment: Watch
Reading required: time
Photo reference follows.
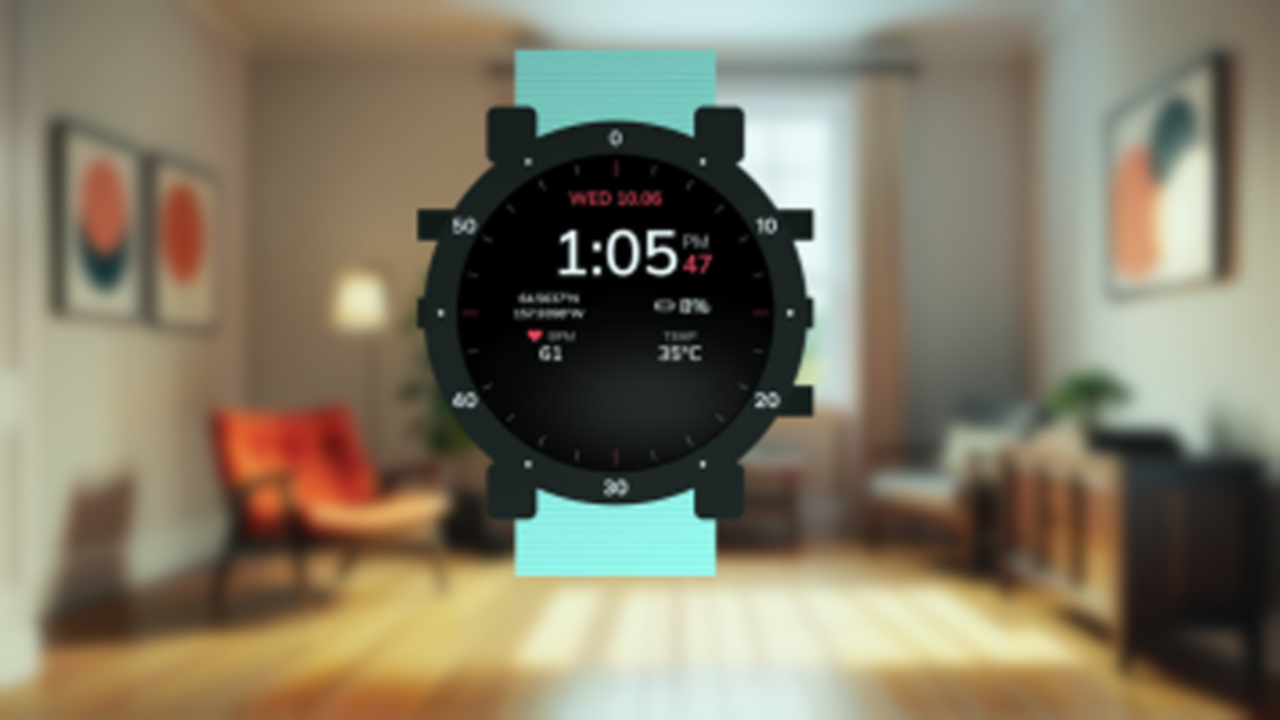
1:05
